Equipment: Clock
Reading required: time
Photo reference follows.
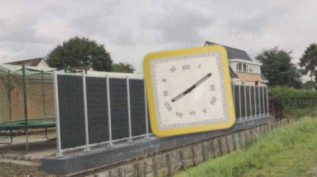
8:10
